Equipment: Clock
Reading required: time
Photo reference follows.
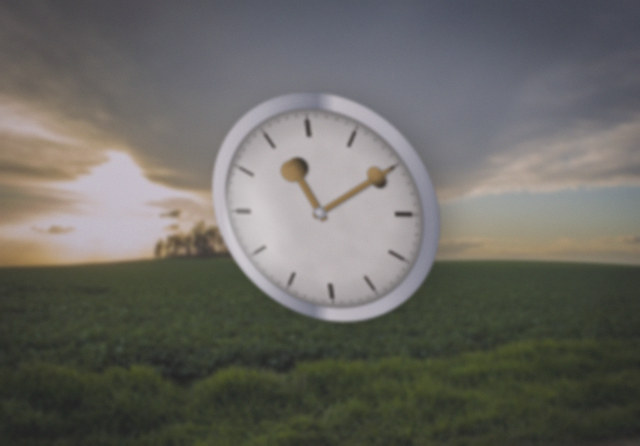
11:10
